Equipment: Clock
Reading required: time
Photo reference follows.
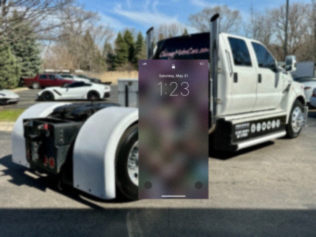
1:23
